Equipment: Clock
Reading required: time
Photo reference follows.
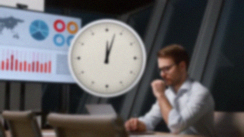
12:03
